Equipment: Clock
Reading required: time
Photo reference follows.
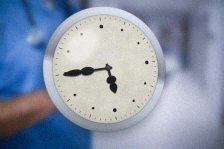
5:45
